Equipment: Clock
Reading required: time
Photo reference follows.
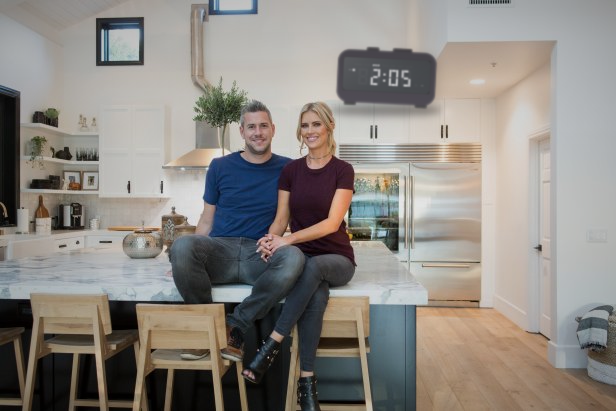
2:05
